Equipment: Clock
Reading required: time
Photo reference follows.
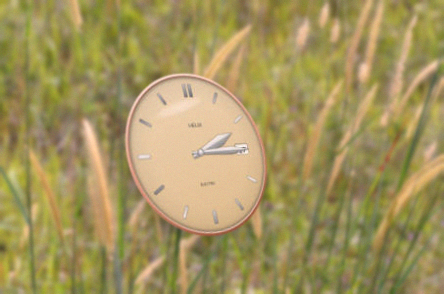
2:15
